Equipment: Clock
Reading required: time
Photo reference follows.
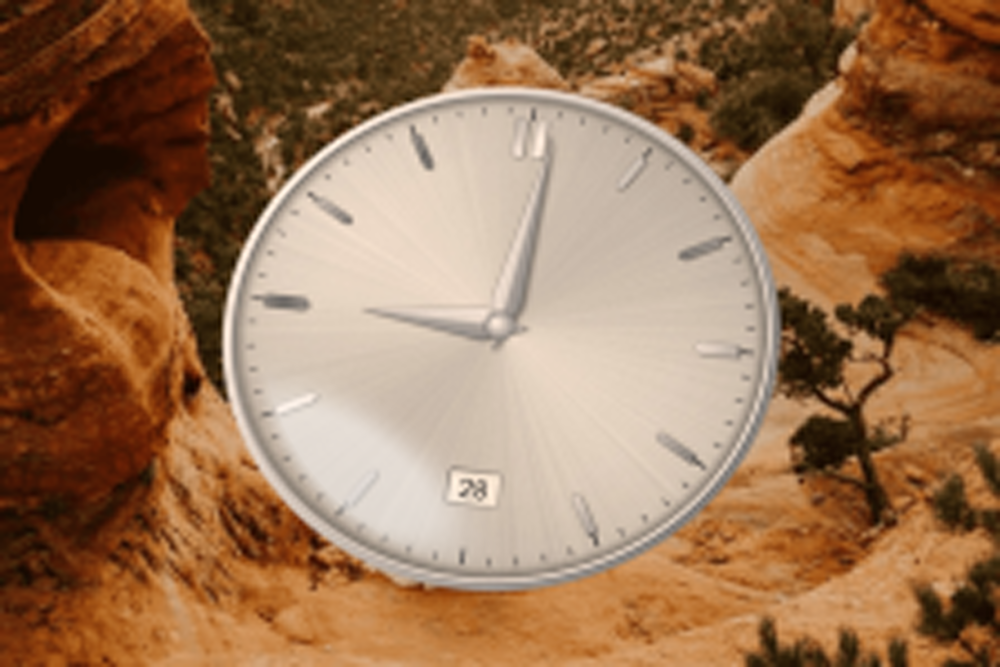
9:01
